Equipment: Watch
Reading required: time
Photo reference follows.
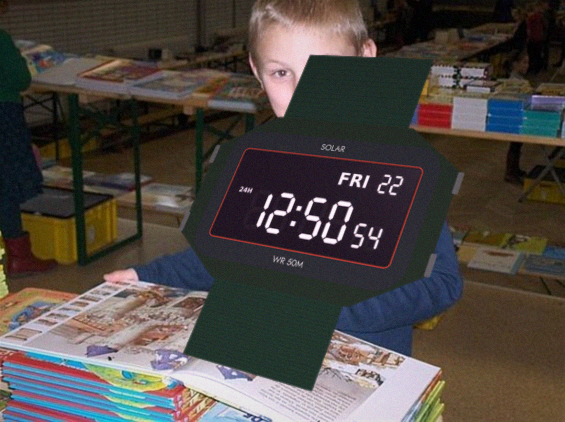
12:50:54
